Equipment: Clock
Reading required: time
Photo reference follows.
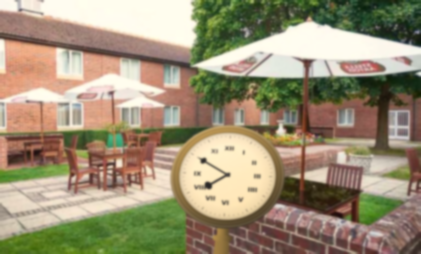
7:50
